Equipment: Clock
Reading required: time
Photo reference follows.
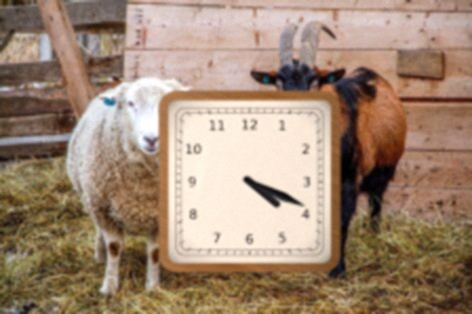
4:19
